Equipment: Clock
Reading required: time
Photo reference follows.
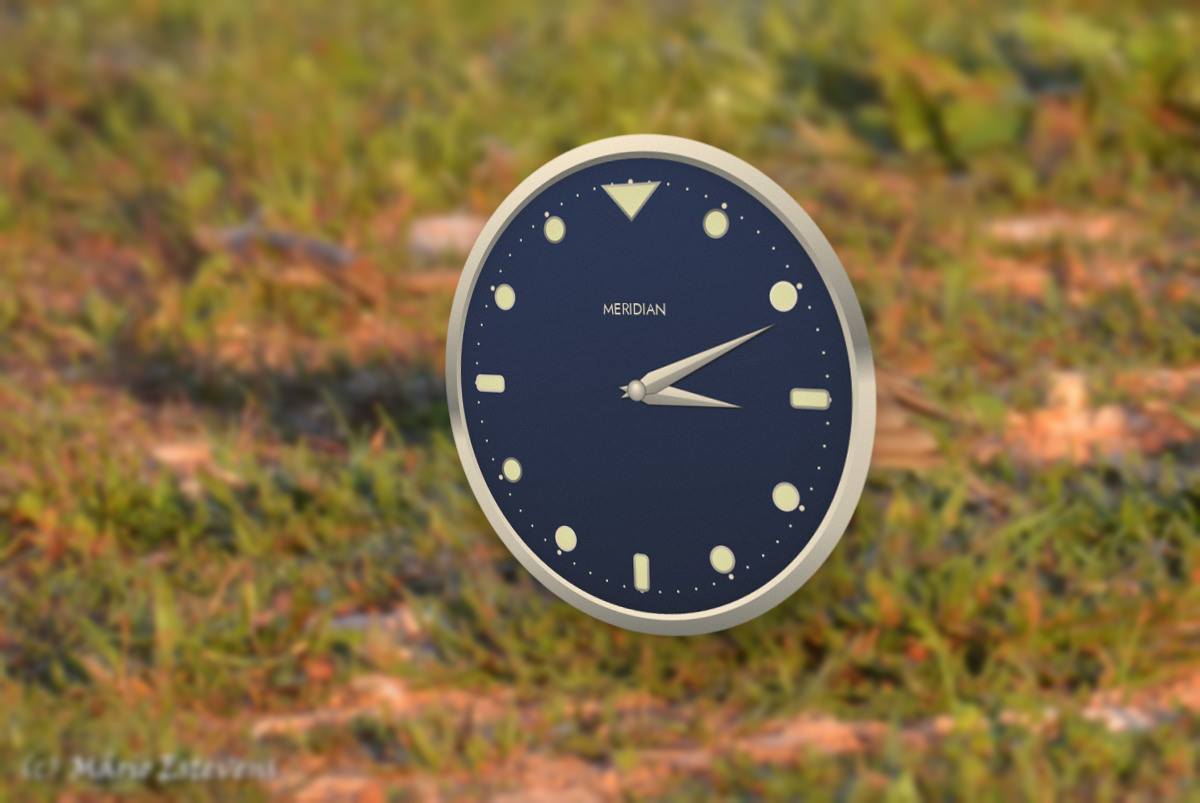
3:11
